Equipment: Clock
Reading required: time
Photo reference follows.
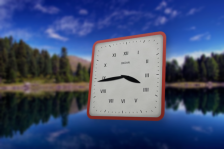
3:44
